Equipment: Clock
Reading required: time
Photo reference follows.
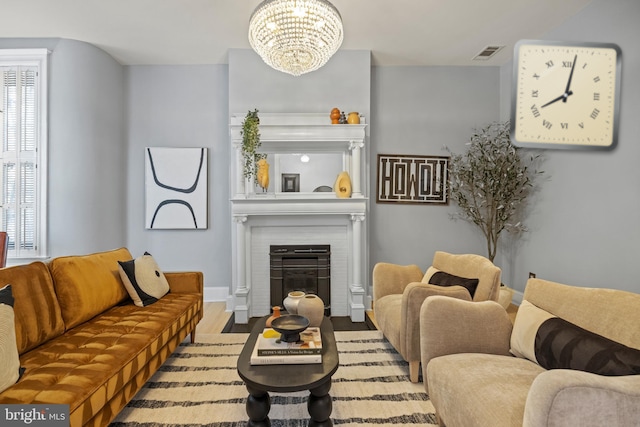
8:02
